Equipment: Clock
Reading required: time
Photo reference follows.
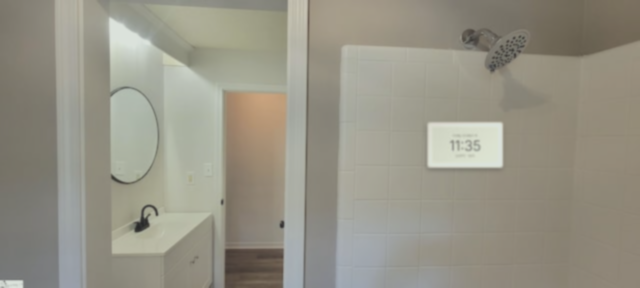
11:35
